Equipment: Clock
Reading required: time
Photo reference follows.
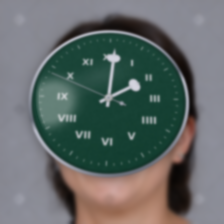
2:00:49
